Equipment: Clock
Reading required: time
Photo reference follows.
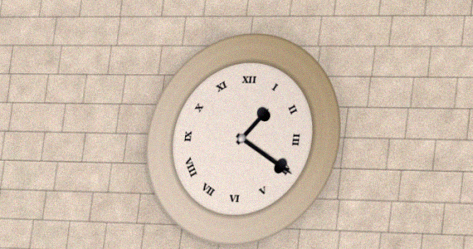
1:20
